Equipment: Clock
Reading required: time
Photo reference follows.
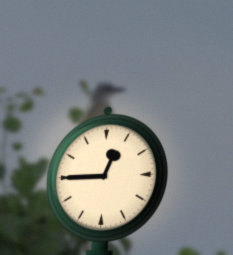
12:45
